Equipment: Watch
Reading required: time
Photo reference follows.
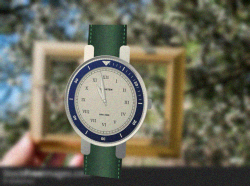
10:58
